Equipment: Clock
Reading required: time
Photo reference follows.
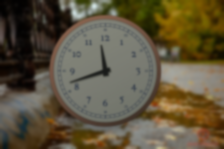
11:42
